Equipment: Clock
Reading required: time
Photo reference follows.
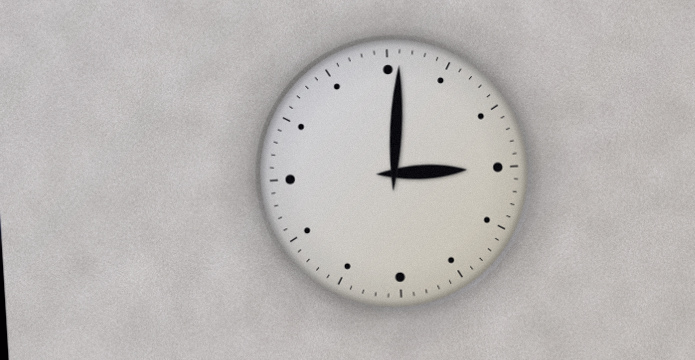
3:01
